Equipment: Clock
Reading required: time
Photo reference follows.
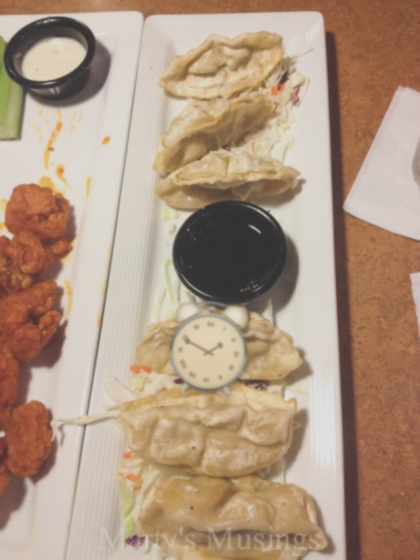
1:49
